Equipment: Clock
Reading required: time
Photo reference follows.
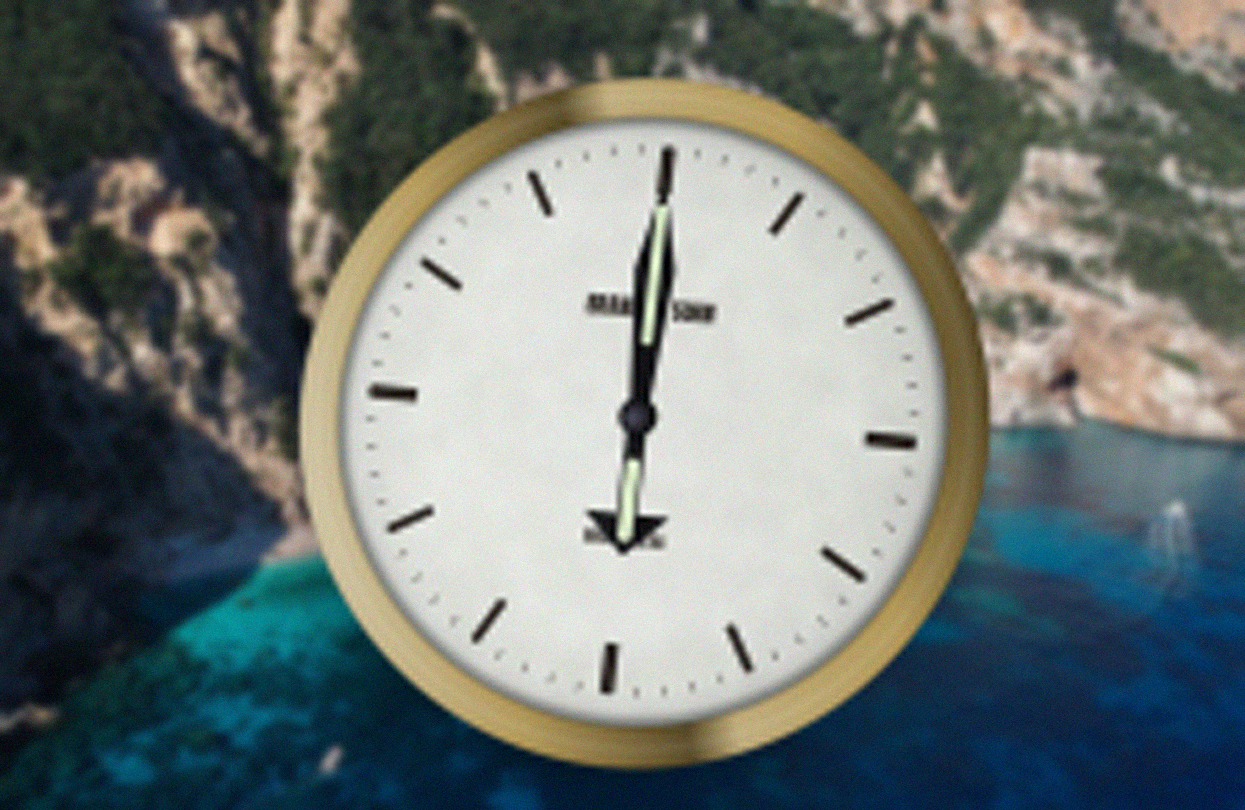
6:00
